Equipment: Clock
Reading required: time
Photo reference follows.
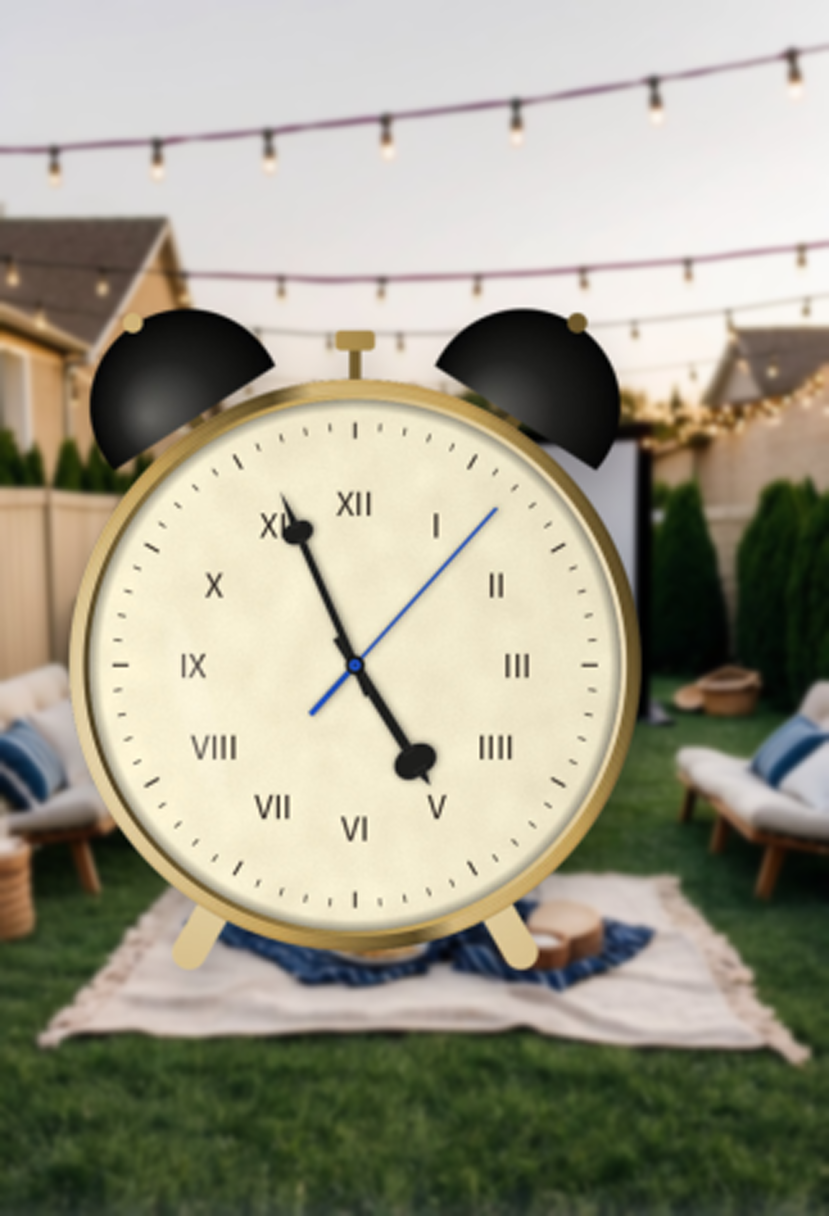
4:56:07
